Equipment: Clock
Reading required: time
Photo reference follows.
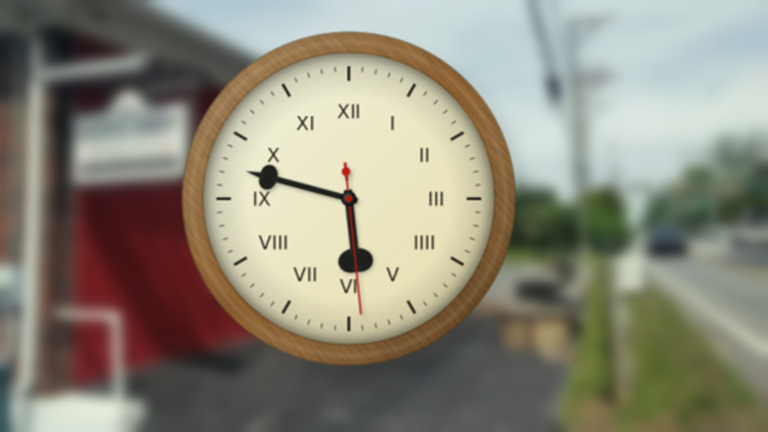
5:47:29
